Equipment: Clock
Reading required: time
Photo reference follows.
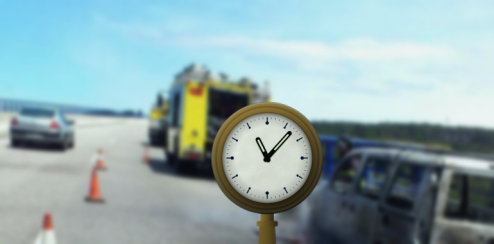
11:07
